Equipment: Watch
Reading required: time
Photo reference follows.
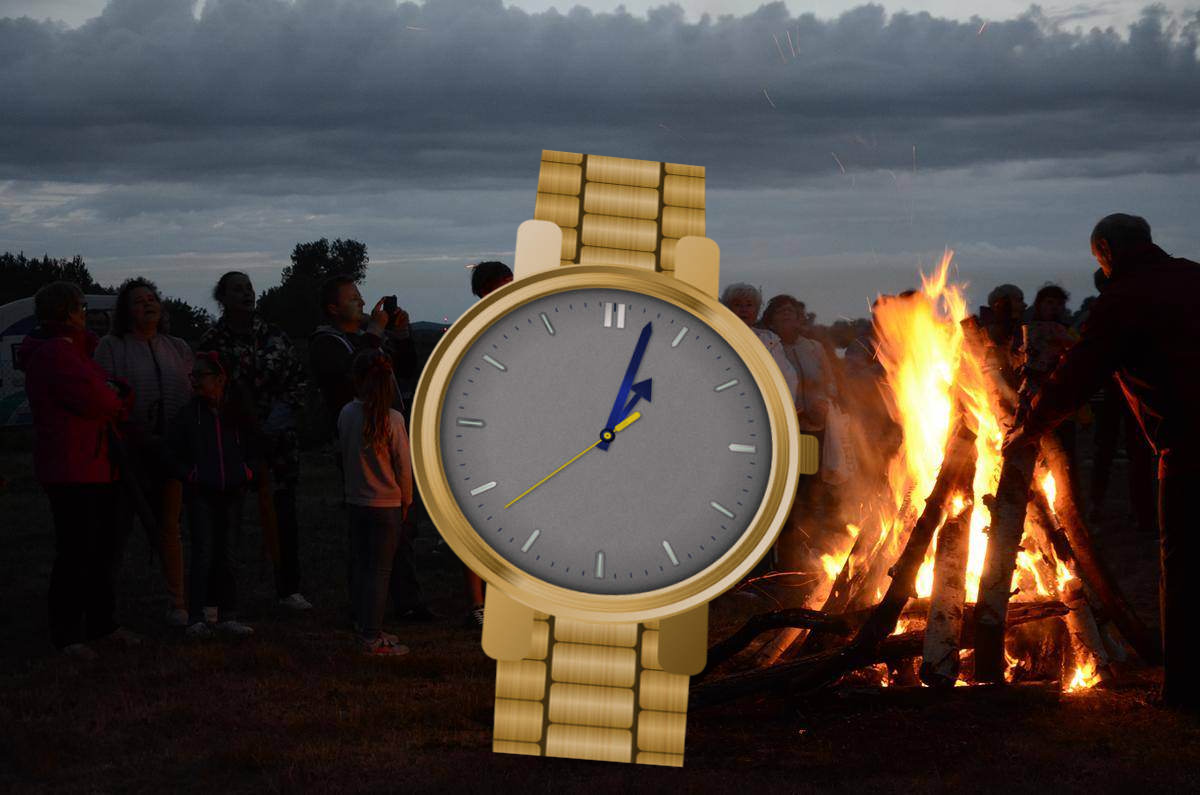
1:02:38
